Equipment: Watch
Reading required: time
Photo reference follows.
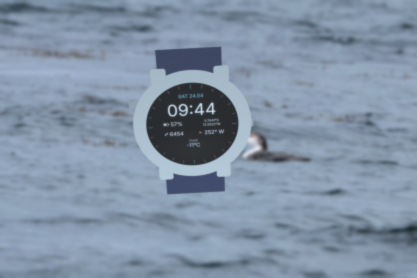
9:44
